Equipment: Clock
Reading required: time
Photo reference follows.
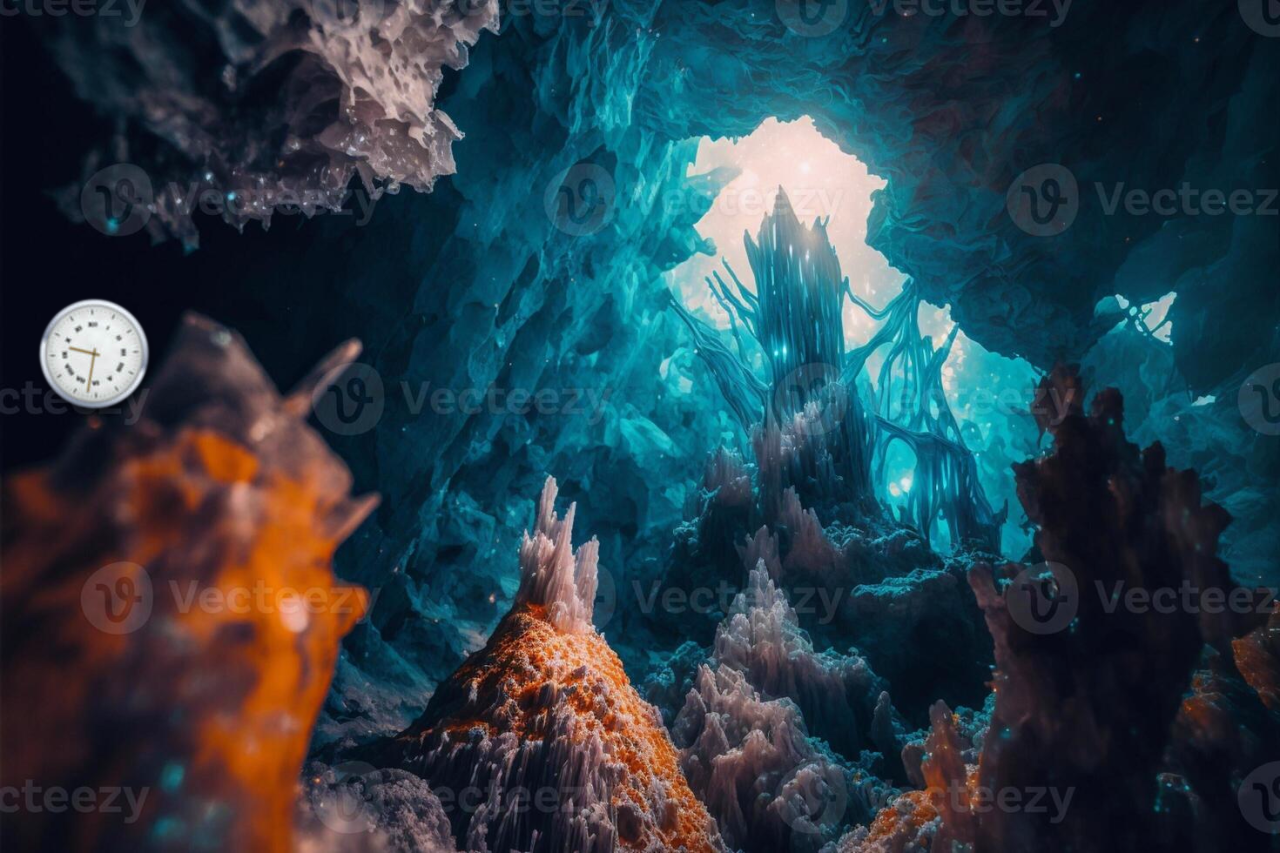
9:32
